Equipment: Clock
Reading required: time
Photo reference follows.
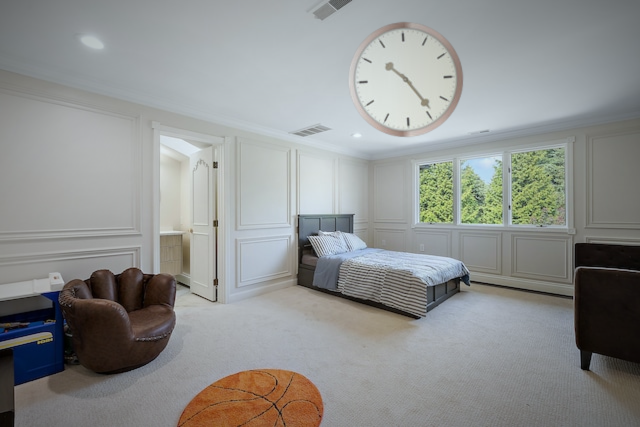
10:24
